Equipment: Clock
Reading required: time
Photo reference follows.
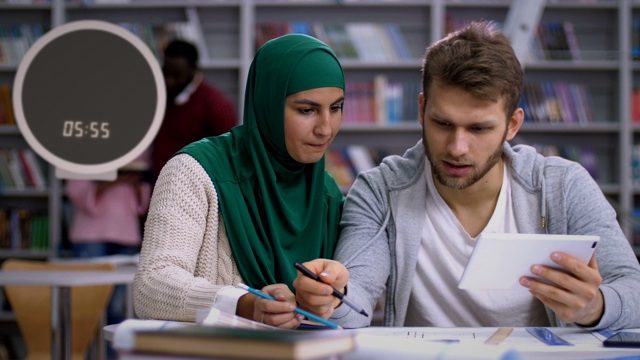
5:55
